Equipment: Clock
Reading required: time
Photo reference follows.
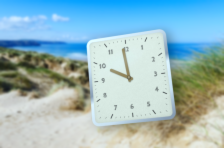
9:59
